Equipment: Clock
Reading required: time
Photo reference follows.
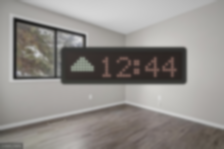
12:44
